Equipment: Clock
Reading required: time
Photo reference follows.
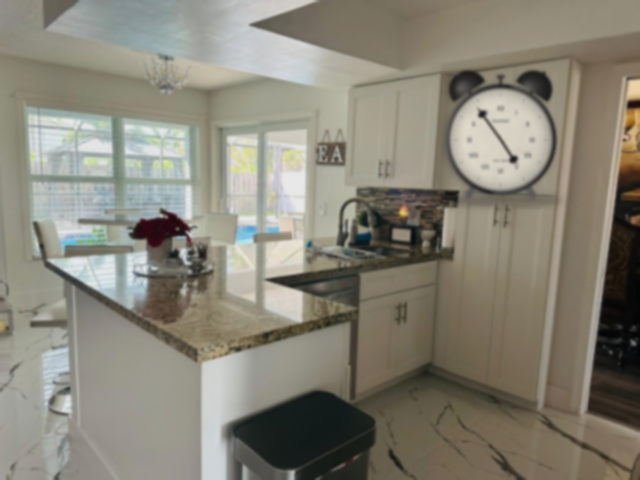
4:54
